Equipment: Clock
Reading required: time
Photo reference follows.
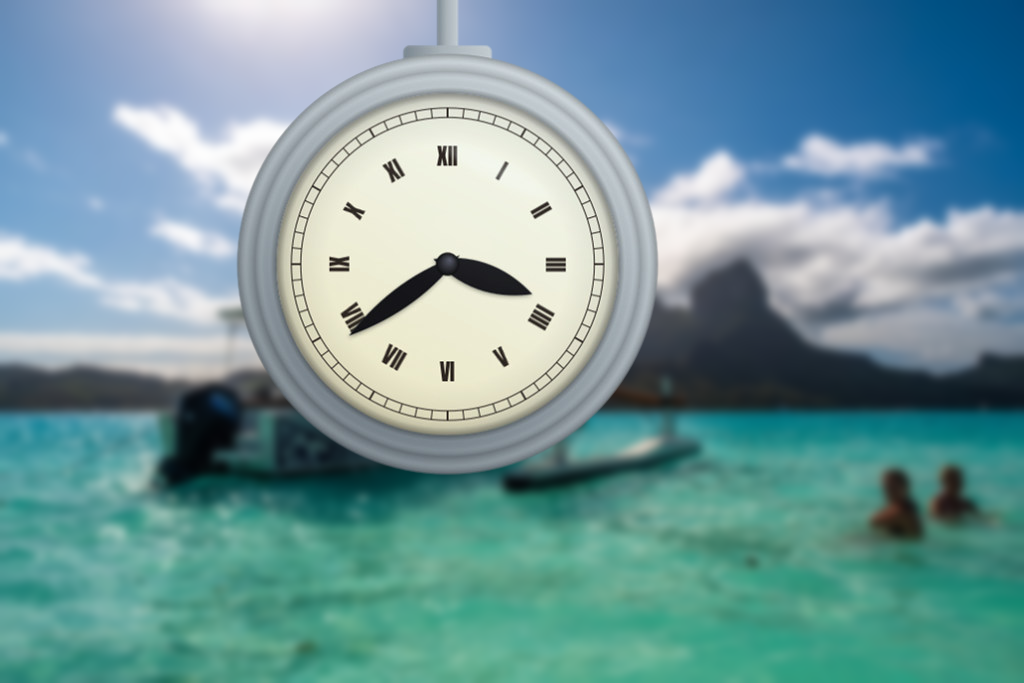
3:39
